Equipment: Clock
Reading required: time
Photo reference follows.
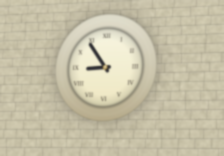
8:54
